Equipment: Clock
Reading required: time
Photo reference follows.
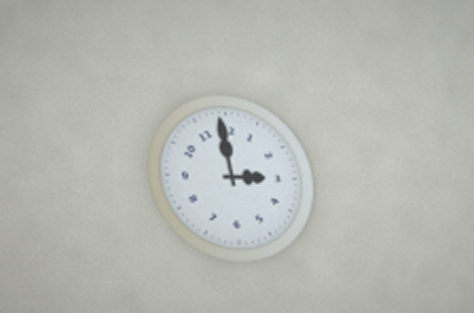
2:59
